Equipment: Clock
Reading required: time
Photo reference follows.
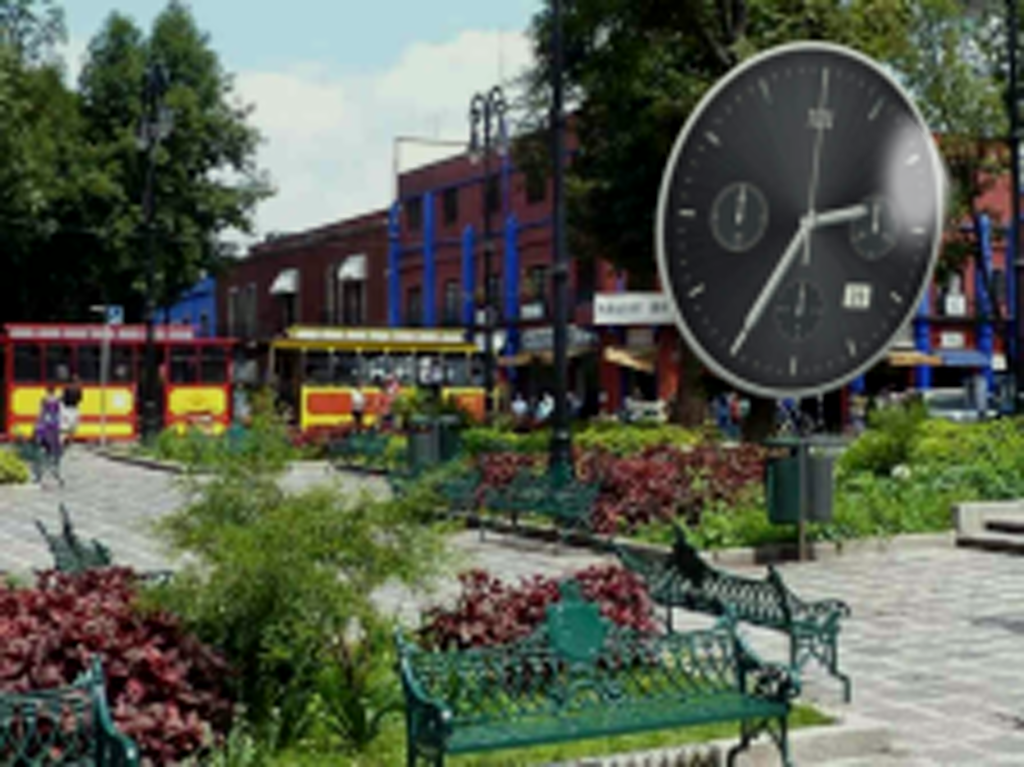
2:35
